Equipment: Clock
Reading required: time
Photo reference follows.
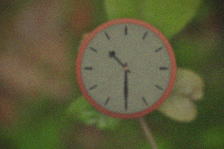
10:30
